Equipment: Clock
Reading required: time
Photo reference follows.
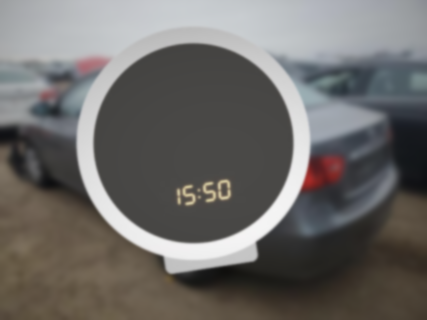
15:50
